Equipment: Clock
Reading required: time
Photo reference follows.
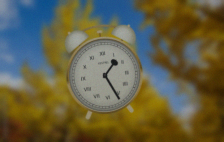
1:26
